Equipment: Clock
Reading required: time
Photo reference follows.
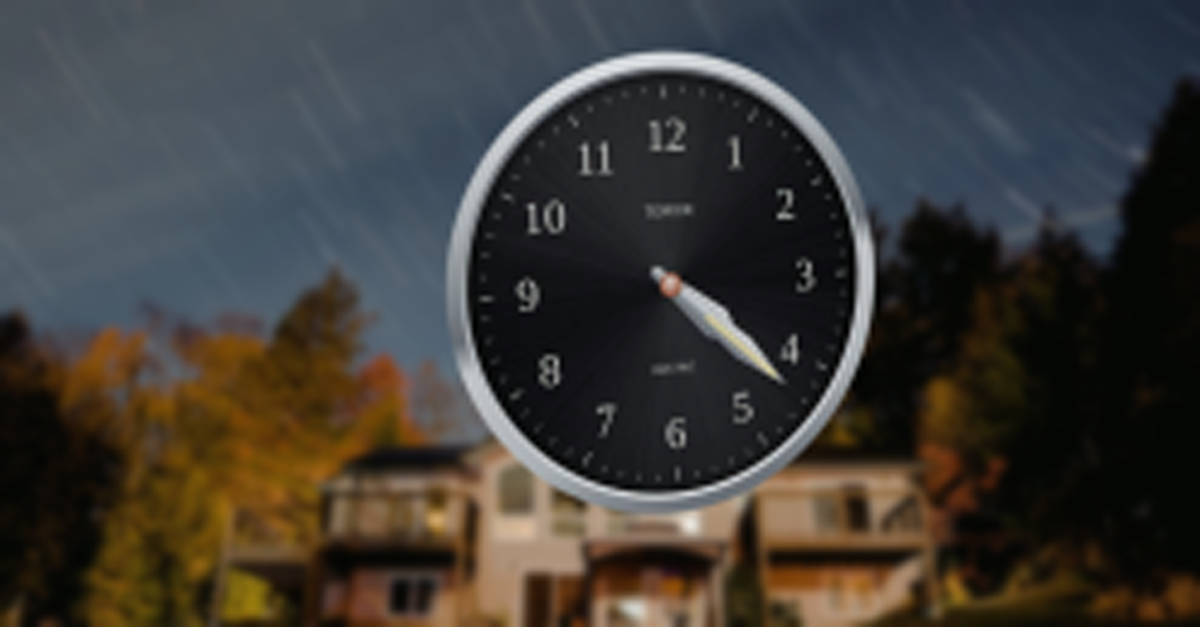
4:22
